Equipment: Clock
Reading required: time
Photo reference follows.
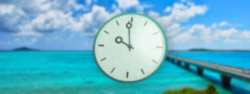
9:59
